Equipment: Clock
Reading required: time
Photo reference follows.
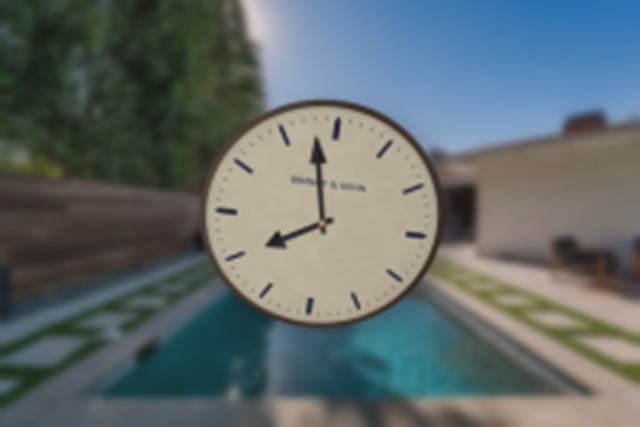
7:58
